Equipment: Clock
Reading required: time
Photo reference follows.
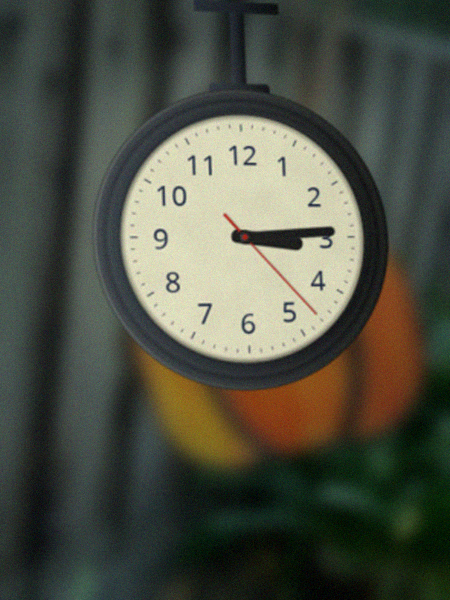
3:14:23
